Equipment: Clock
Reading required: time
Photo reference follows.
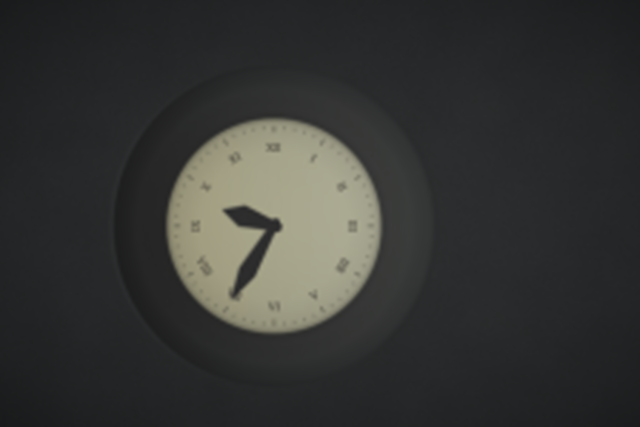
9:35
